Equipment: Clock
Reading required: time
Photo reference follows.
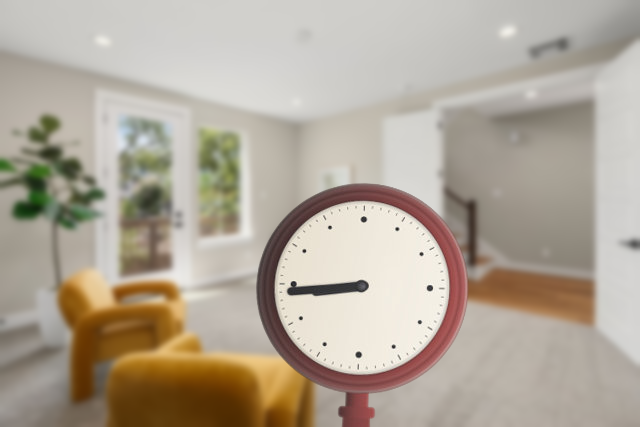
8:44
